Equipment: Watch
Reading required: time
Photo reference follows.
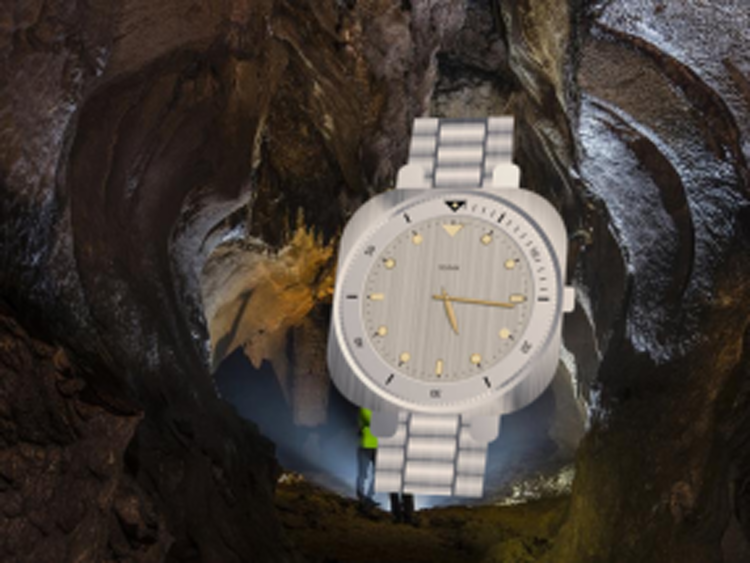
5:16
